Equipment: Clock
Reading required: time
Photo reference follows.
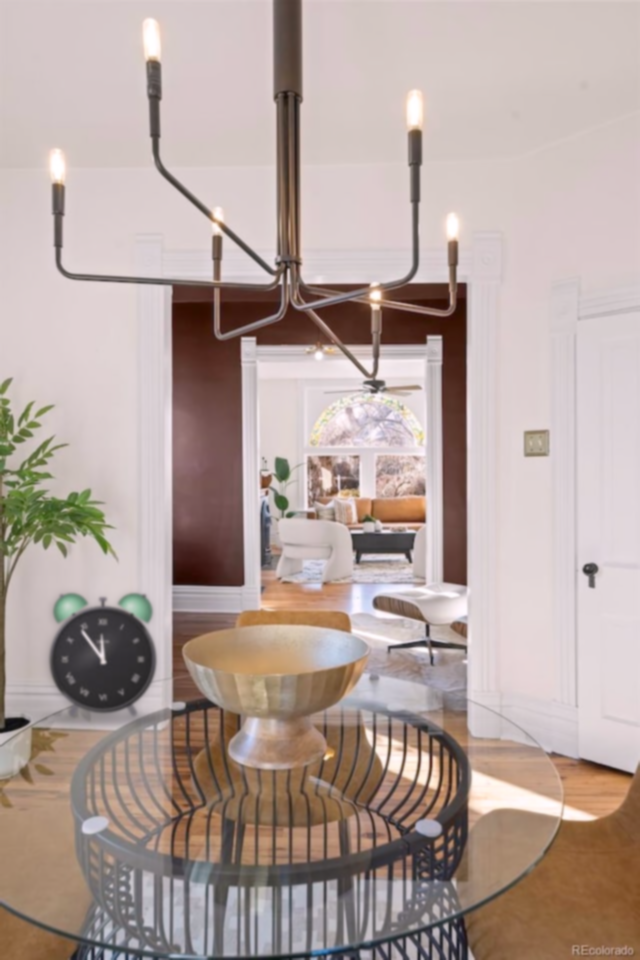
11:54
